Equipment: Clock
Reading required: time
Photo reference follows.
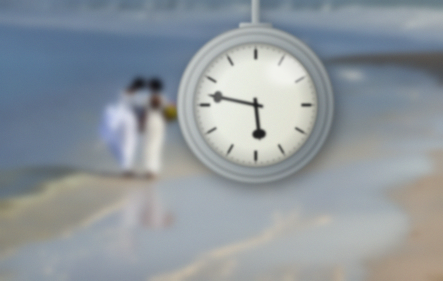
5:47
